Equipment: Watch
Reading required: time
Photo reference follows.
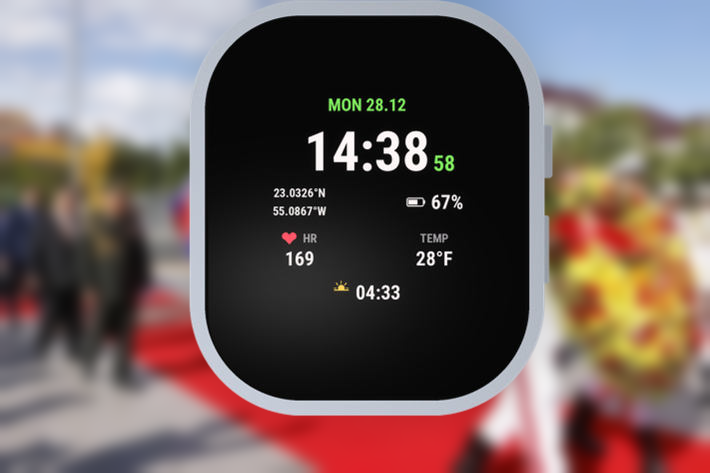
14:38:58
